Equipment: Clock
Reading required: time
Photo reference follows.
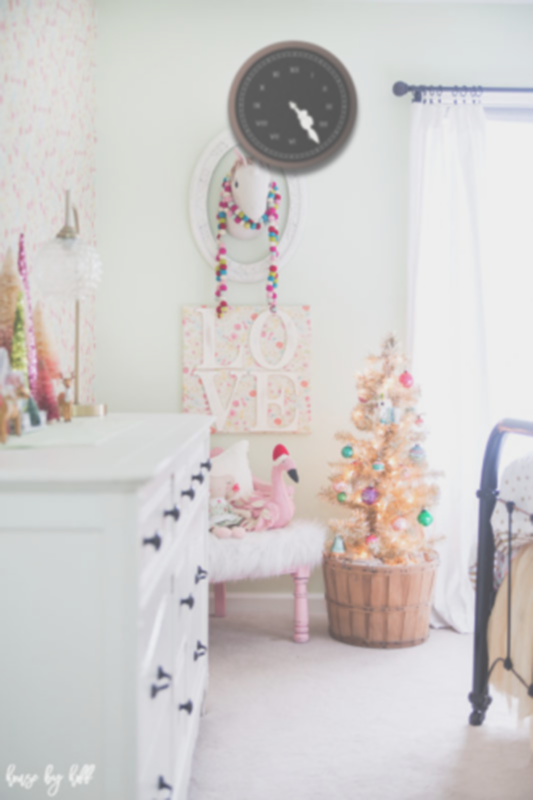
4:24
